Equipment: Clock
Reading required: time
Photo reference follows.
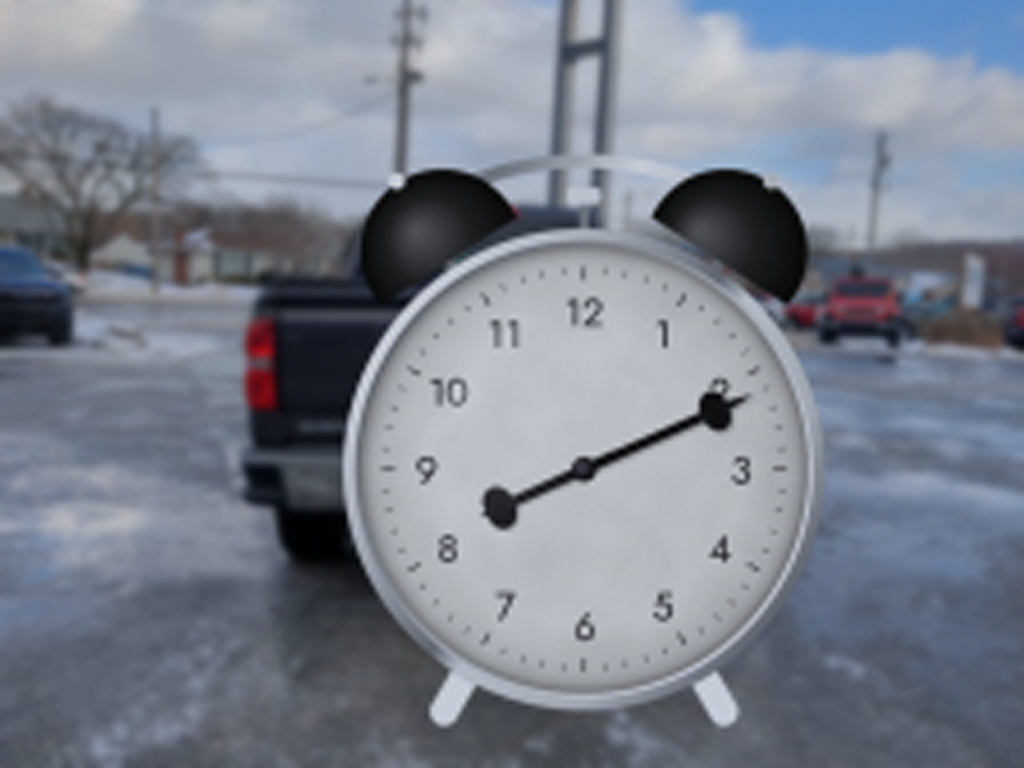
8:11
